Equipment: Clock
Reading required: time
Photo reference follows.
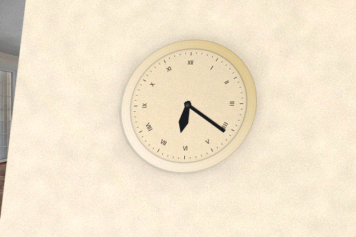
6:21
